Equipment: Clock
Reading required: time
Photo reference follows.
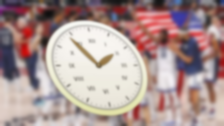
1:54
